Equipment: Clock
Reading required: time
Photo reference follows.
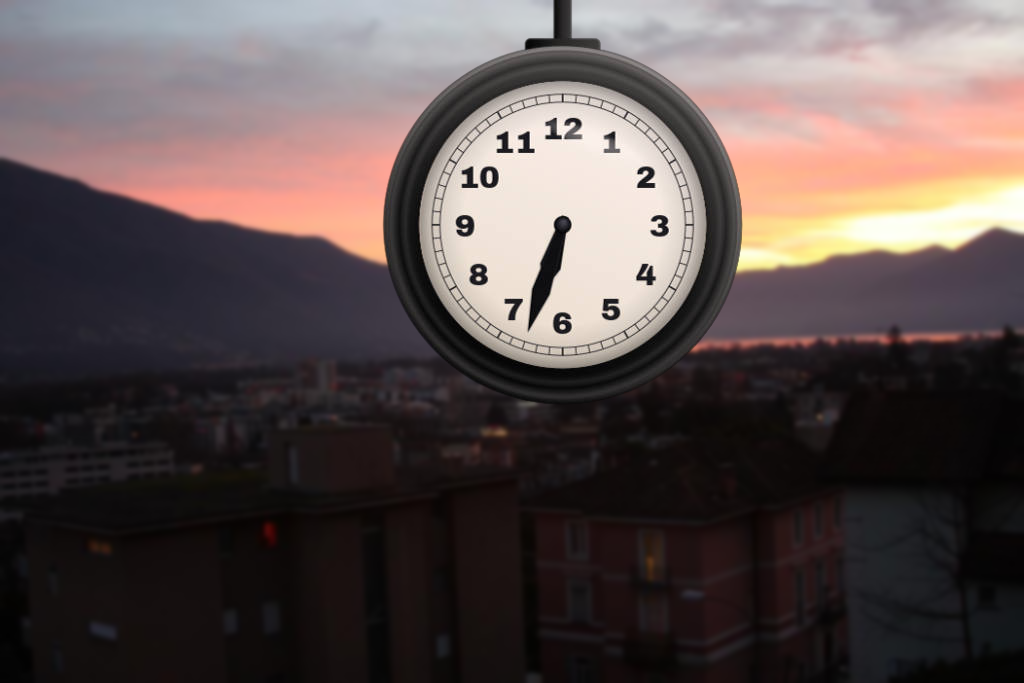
6:33
